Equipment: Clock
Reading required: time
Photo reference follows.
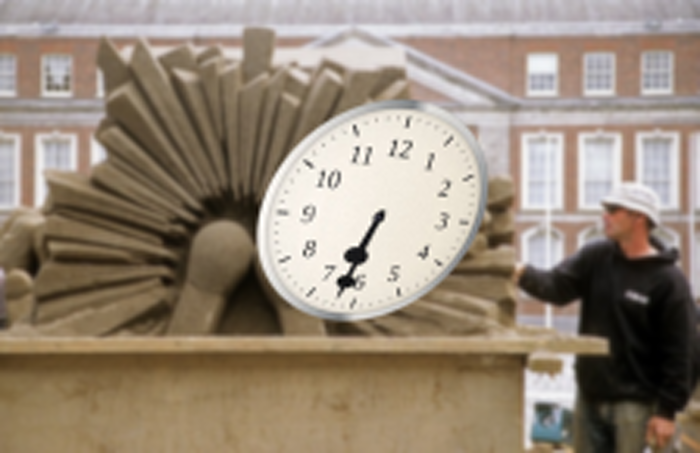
6:32
